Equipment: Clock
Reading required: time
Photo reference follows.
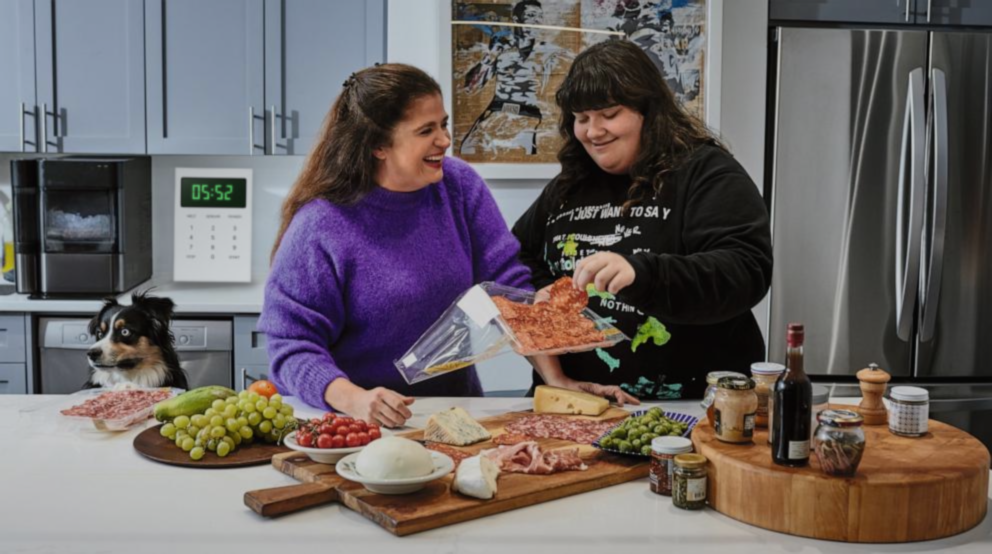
5:52
